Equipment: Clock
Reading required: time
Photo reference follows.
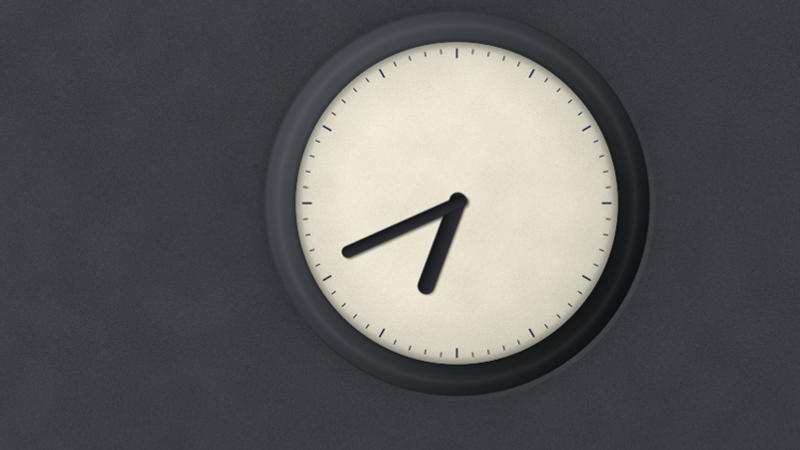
6:41
